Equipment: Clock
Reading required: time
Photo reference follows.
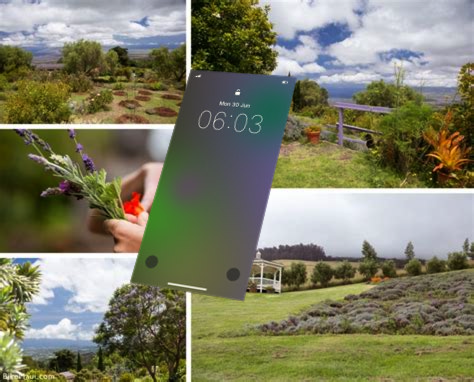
6:03
